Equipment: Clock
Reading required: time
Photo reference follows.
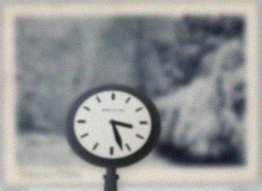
3:27
